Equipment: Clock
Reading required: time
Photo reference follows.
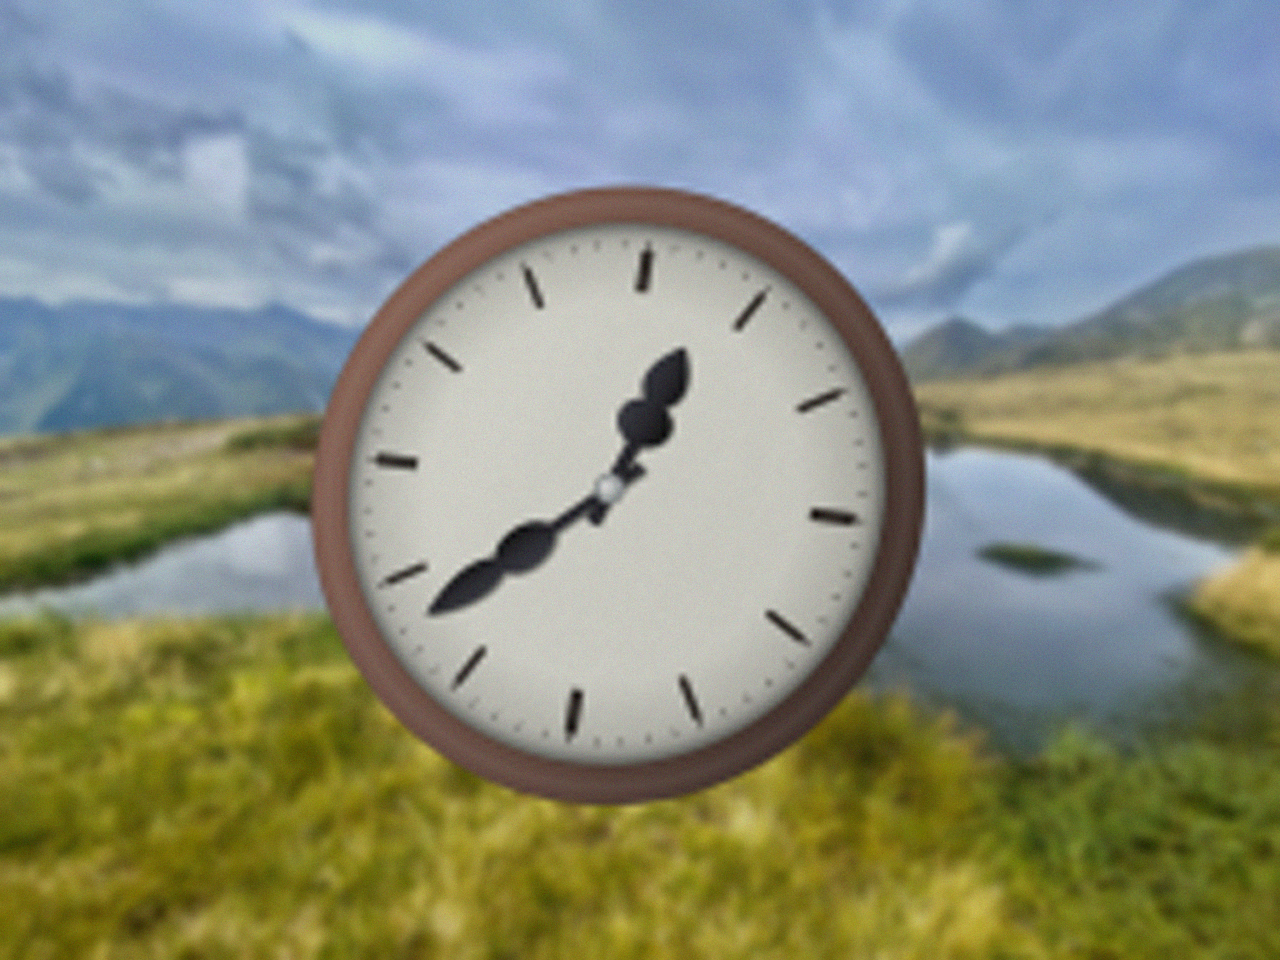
12:38
